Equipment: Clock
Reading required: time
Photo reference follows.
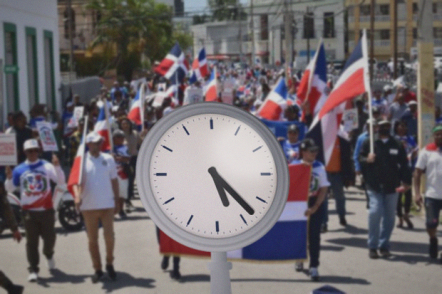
5:23
